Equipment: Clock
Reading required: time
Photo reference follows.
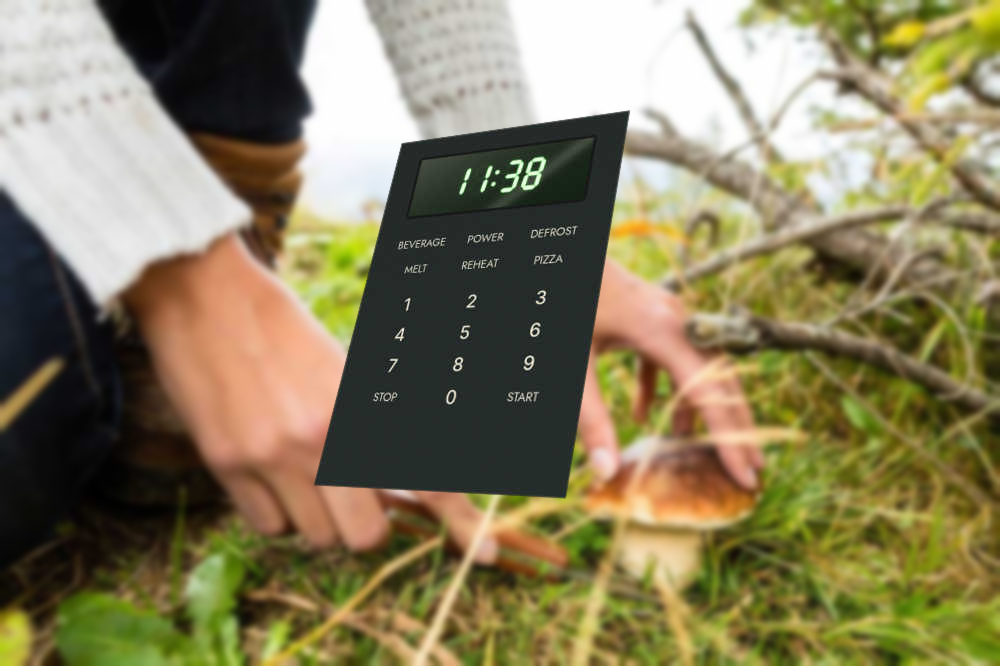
11:38
